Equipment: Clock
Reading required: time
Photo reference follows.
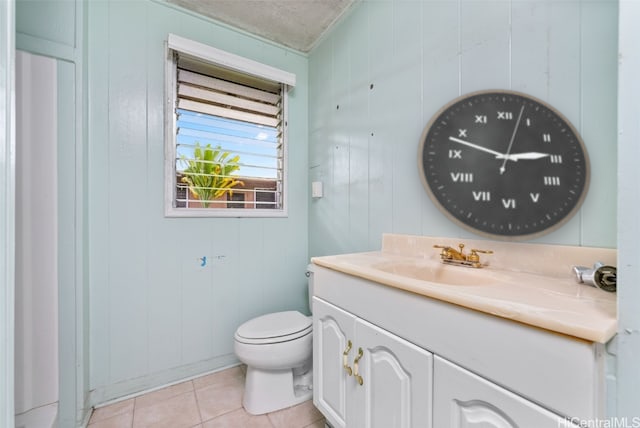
2:48:03
